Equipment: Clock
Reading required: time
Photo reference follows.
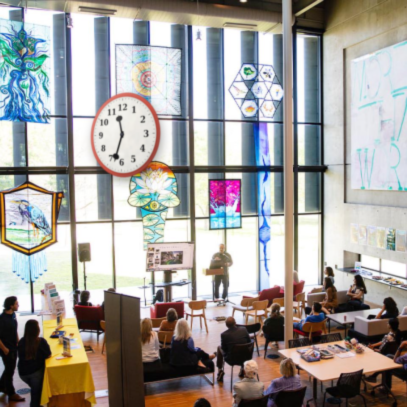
11:33
